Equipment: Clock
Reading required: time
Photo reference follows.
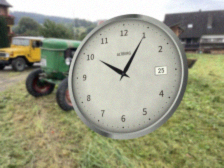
10:05
